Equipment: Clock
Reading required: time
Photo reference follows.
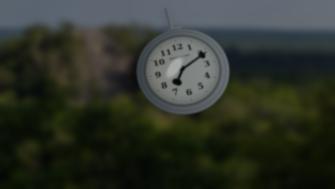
7:11
